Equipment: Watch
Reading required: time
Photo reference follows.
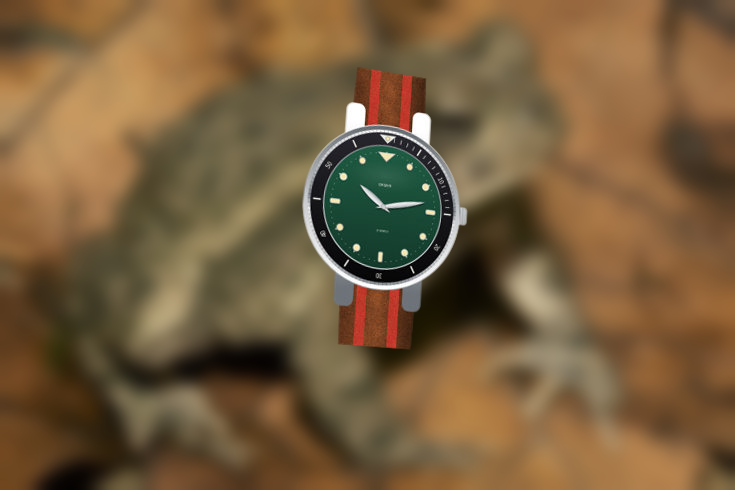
10:13
